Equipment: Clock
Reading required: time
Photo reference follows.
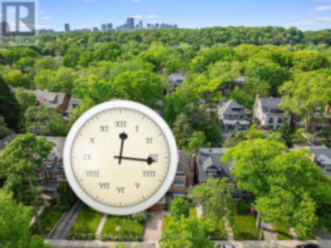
12:16
